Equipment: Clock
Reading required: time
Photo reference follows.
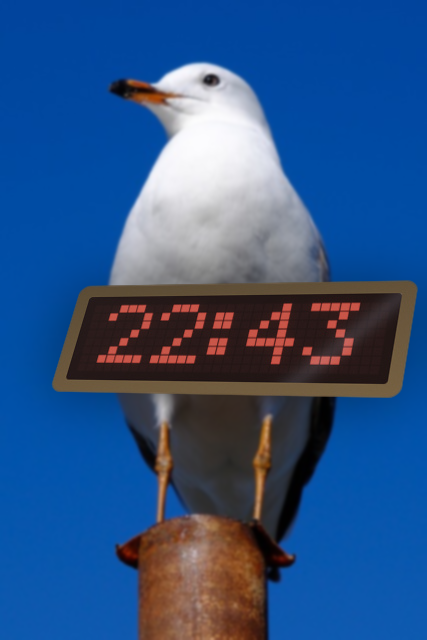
22:43
